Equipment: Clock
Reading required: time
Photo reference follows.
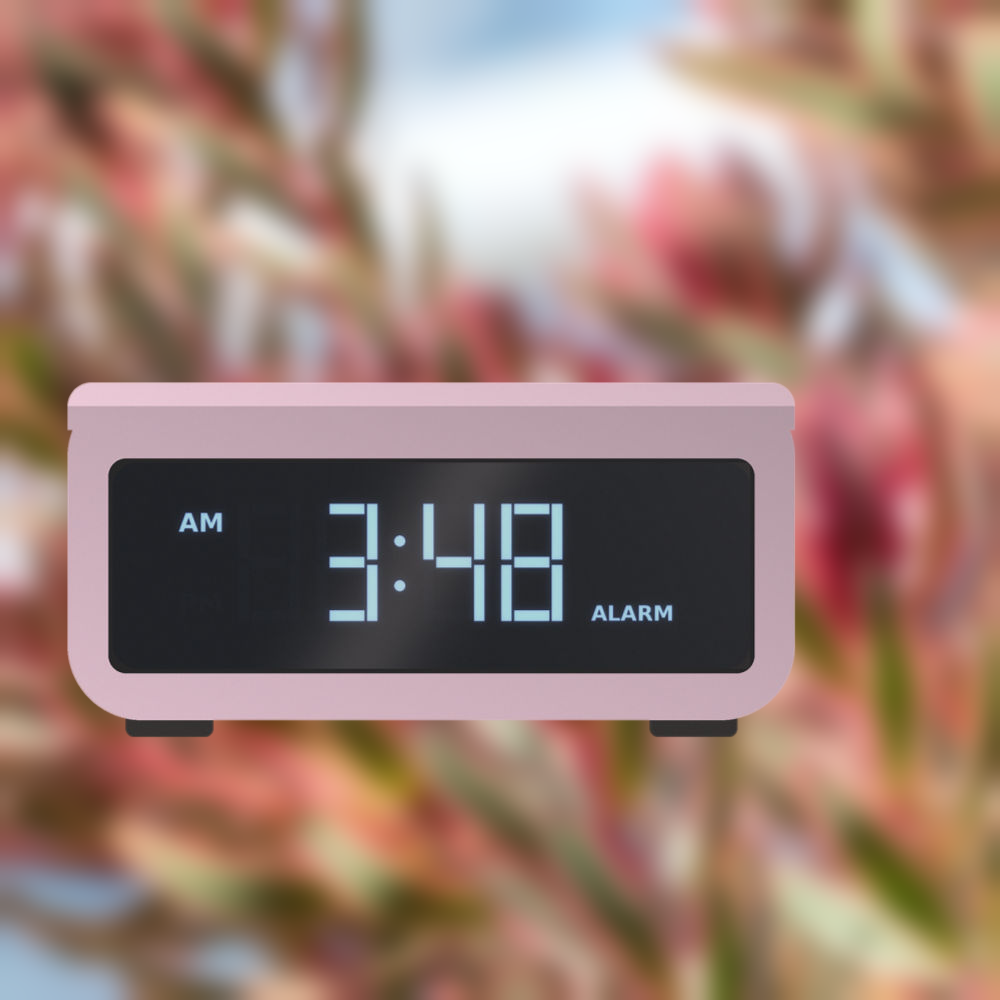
3:48
